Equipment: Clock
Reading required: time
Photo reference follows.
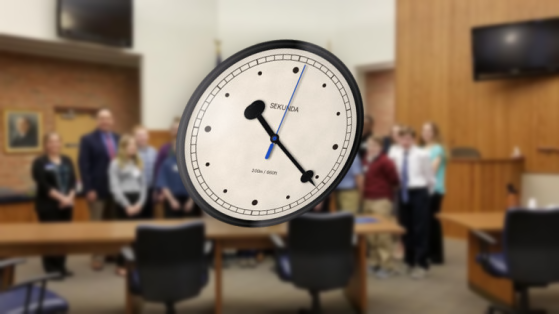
10:21:01
